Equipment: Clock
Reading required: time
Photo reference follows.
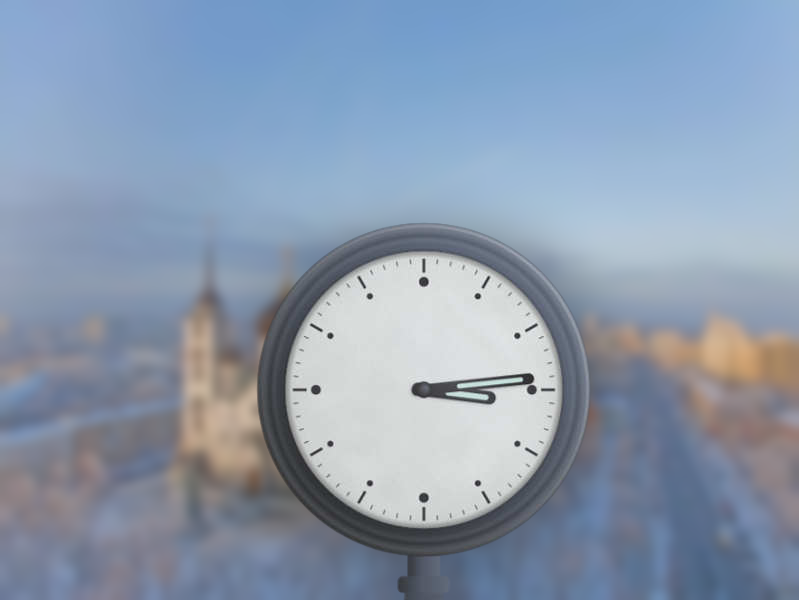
3:14
